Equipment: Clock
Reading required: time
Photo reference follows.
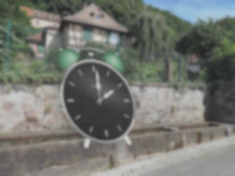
2:01
